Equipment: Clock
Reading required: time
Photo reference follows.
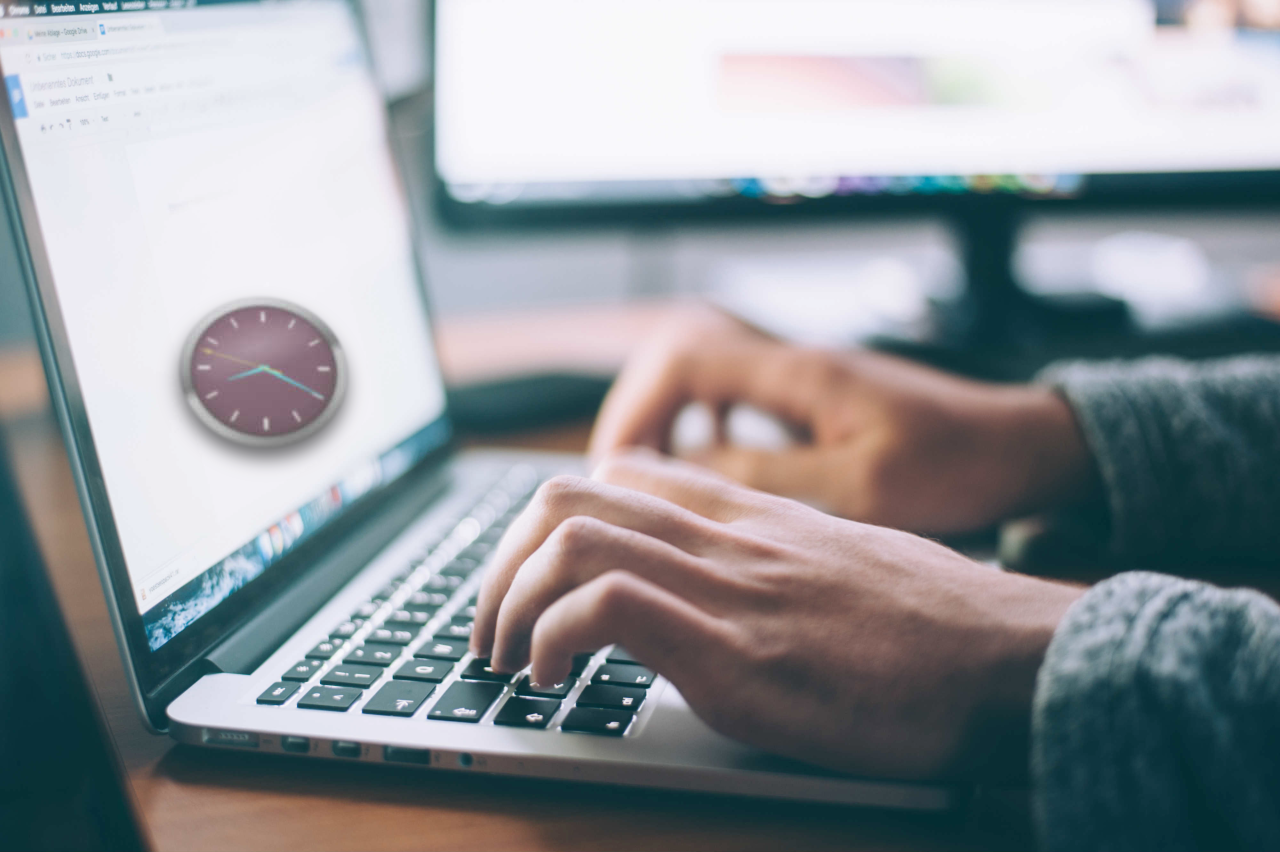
8:19:48
